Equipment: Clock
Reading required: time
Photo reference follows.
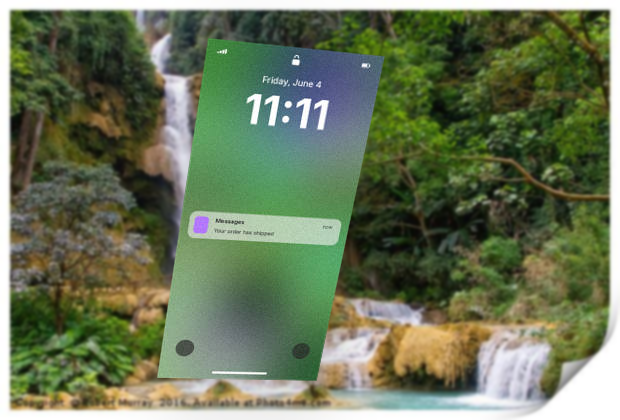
11:11
